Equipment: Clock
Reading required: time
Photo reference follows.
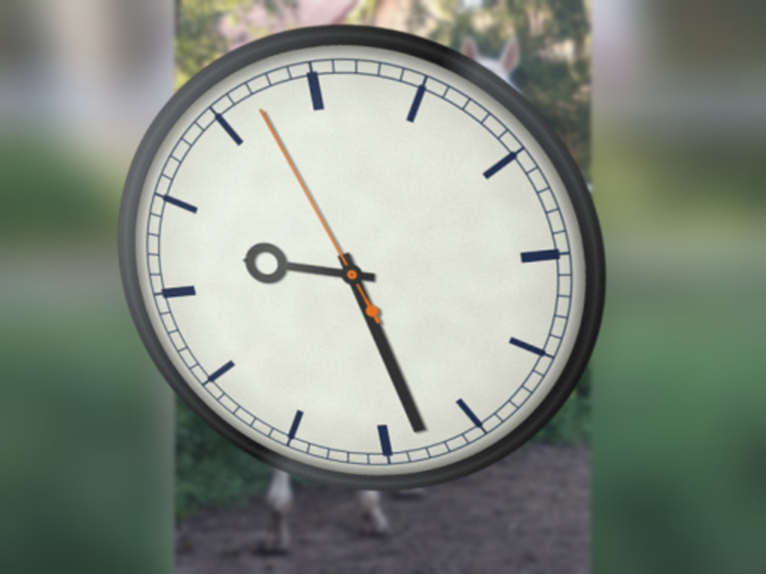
9:27:57
